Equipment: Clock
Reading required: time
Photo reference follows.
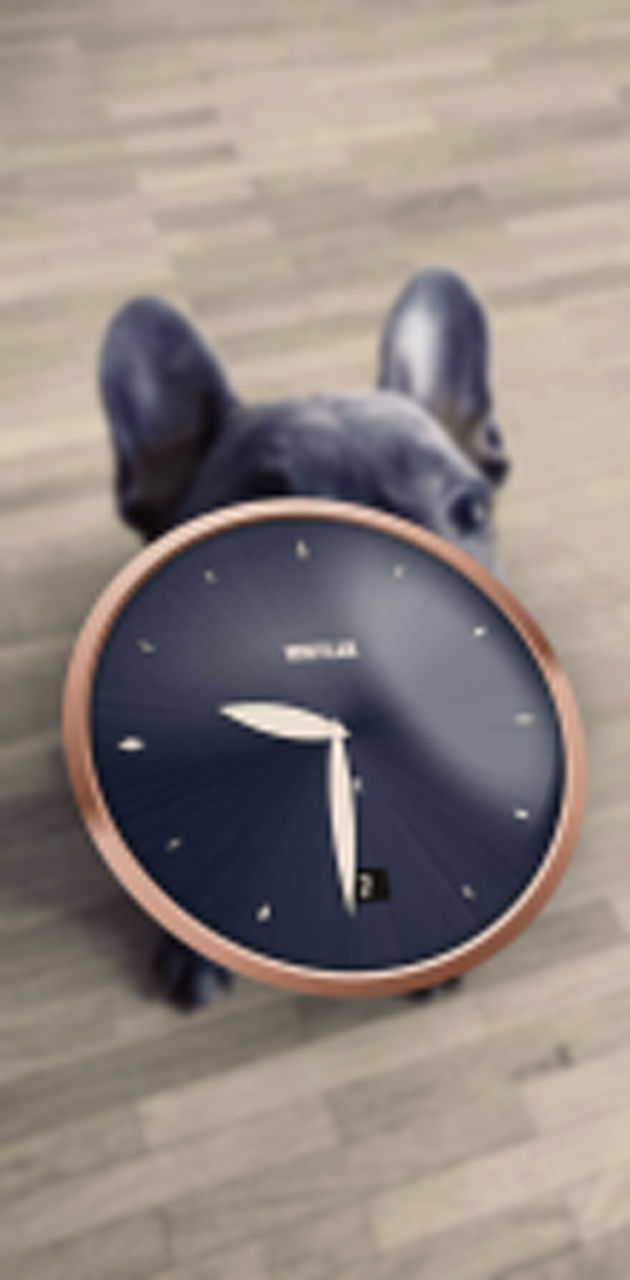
9:31
